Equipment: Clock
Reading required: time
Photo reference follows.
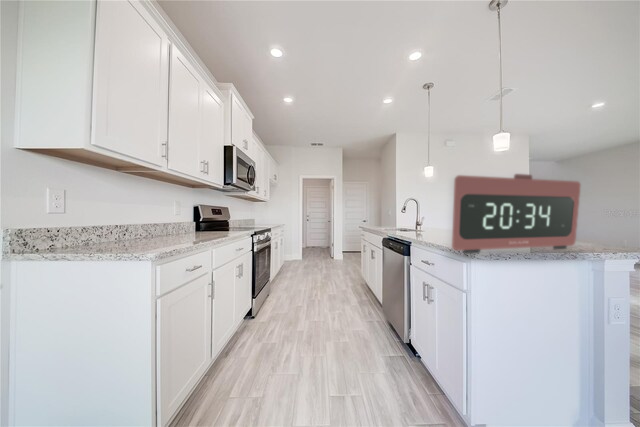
20:34
